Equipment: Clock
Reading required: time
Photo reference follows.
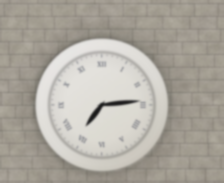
7:14
